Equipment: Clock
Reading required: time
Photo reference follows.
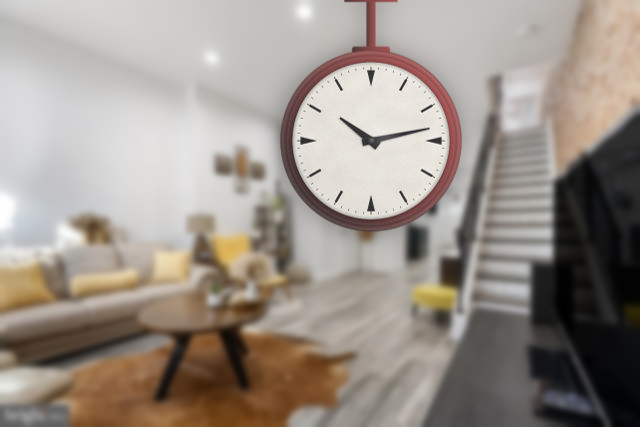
10:13
